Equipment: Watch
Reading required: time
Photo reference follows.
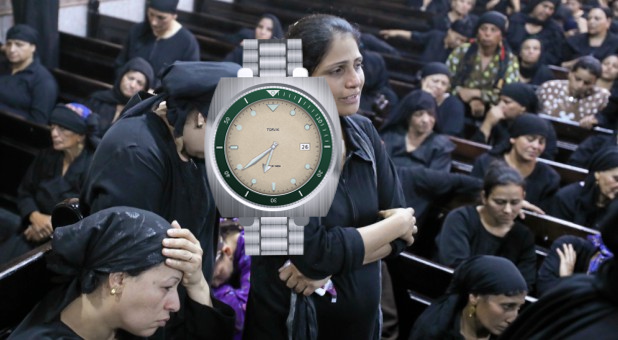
6:39
